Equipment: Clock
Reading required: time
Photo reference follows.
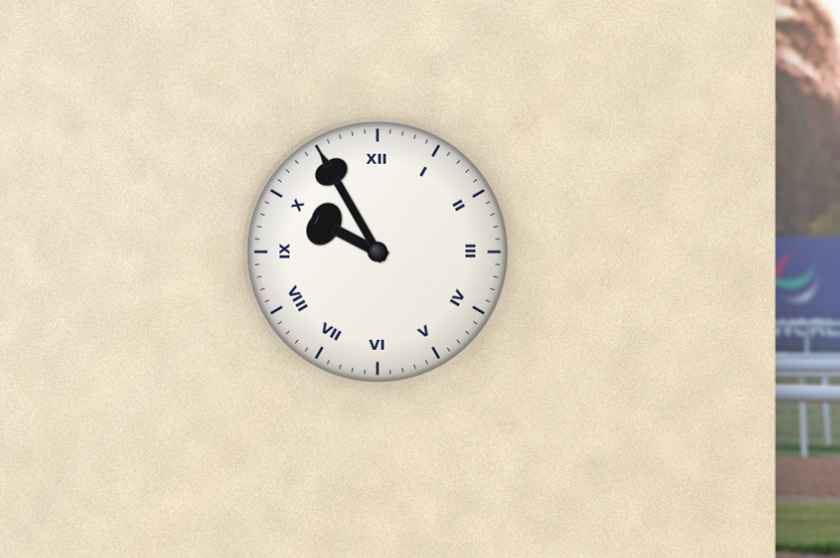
9:55
